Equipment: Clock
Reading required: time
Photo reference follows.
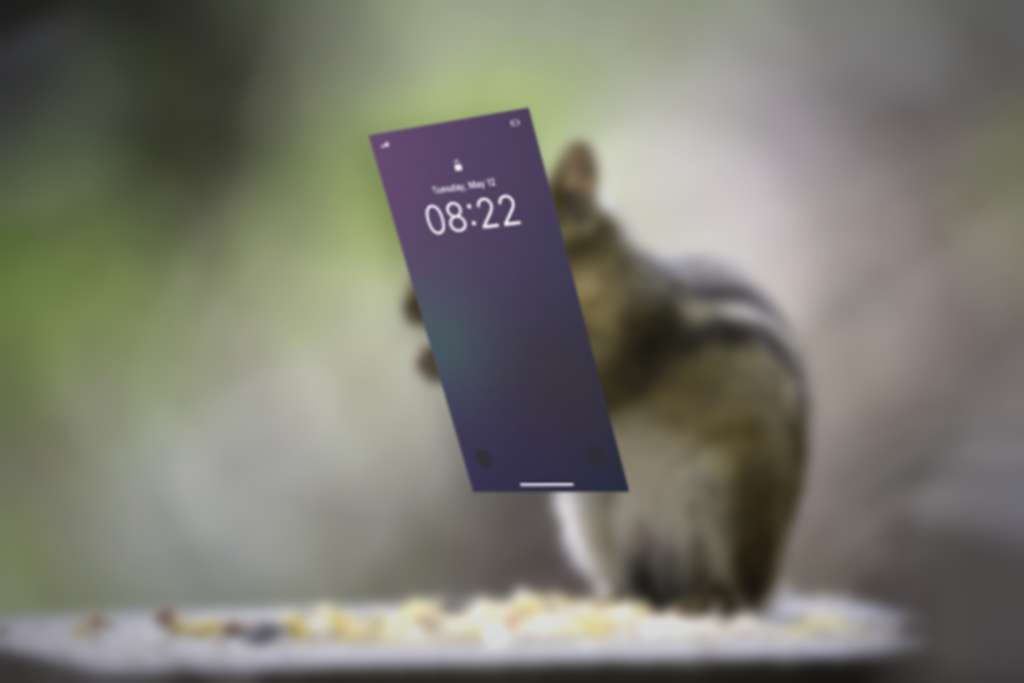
8:22
